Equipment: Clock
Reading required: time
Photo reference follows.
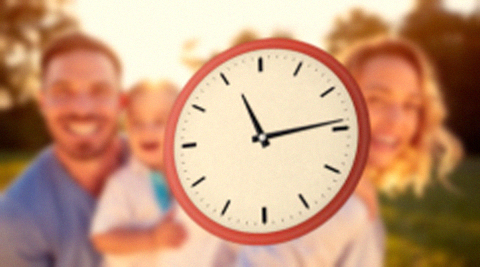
11:14
